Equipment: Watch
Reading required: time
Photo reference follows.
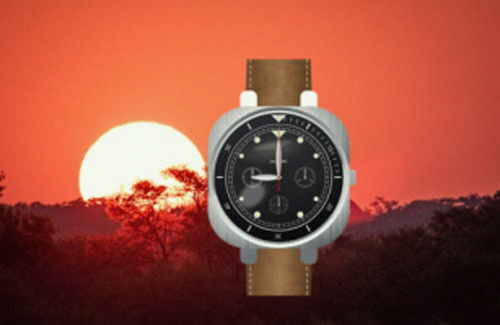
9:00
